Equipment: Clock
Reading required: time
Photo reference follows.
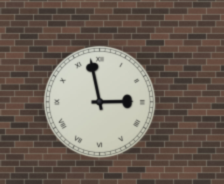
2:58
